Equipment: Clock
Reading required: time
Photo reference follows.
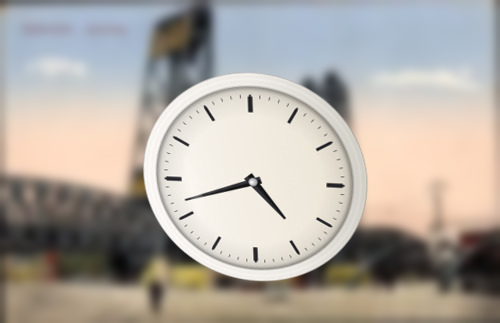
4:42
